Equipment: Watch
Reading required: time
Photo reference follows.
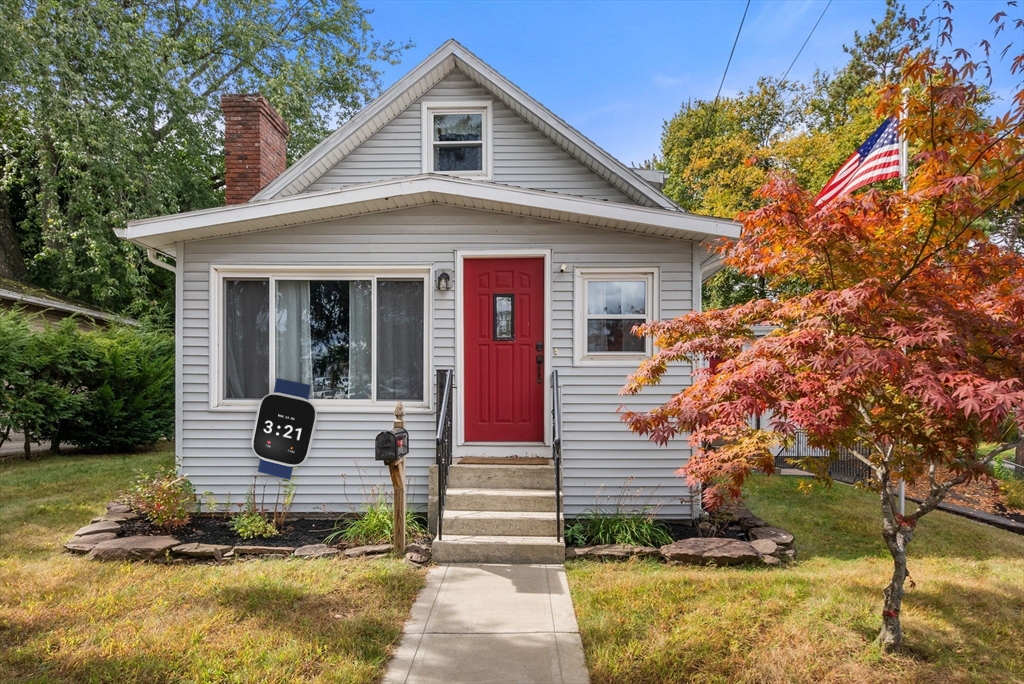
3:21
